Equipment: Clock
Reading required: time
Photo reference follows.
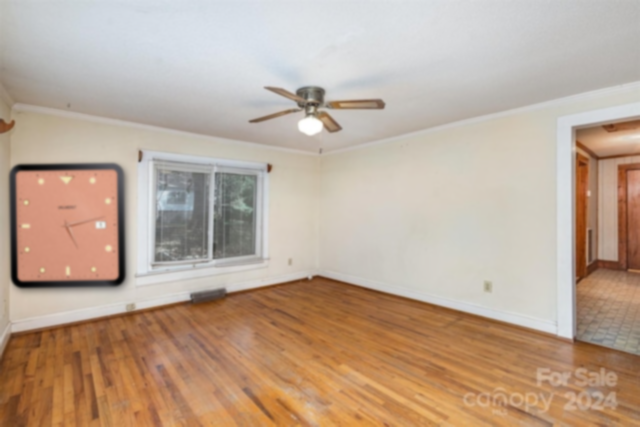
5:13
